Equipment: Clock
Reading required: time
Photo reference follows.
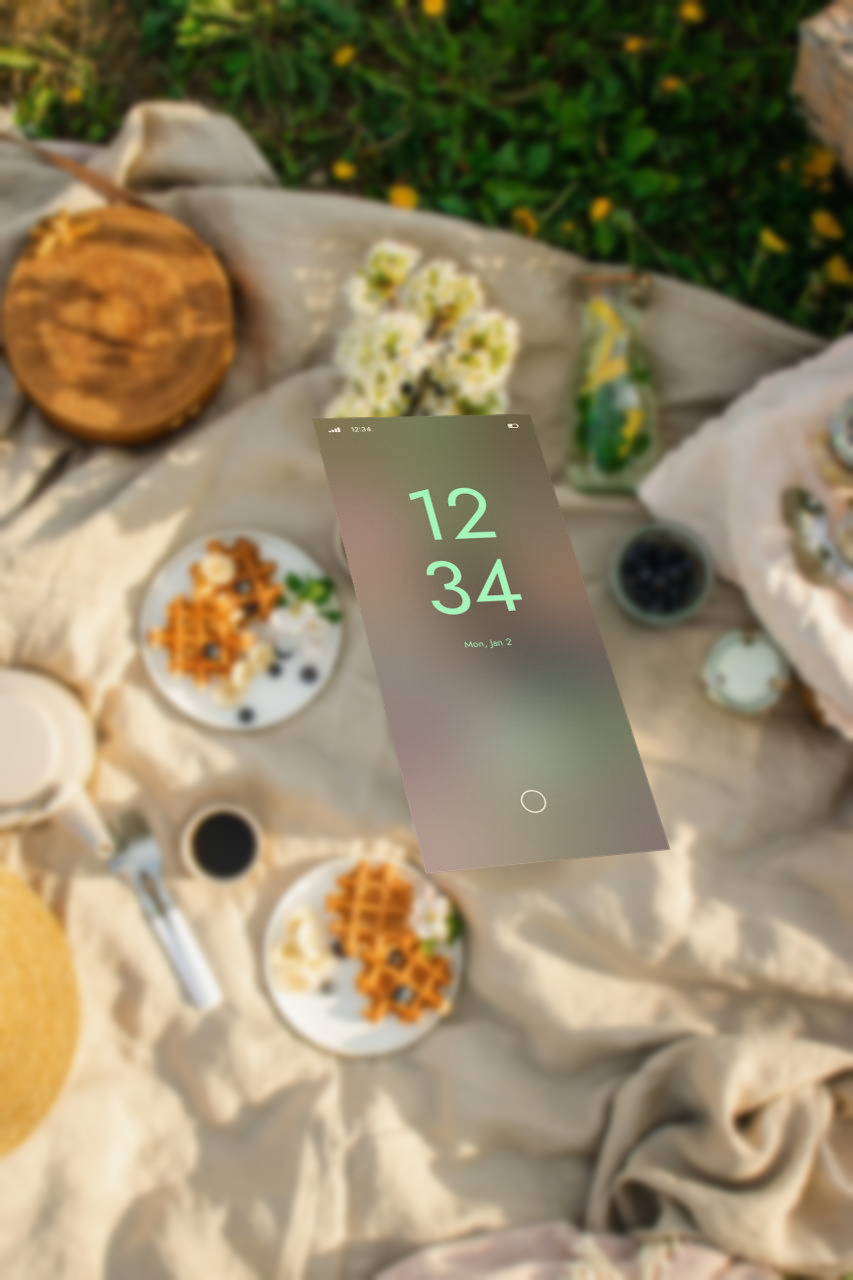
12:34
